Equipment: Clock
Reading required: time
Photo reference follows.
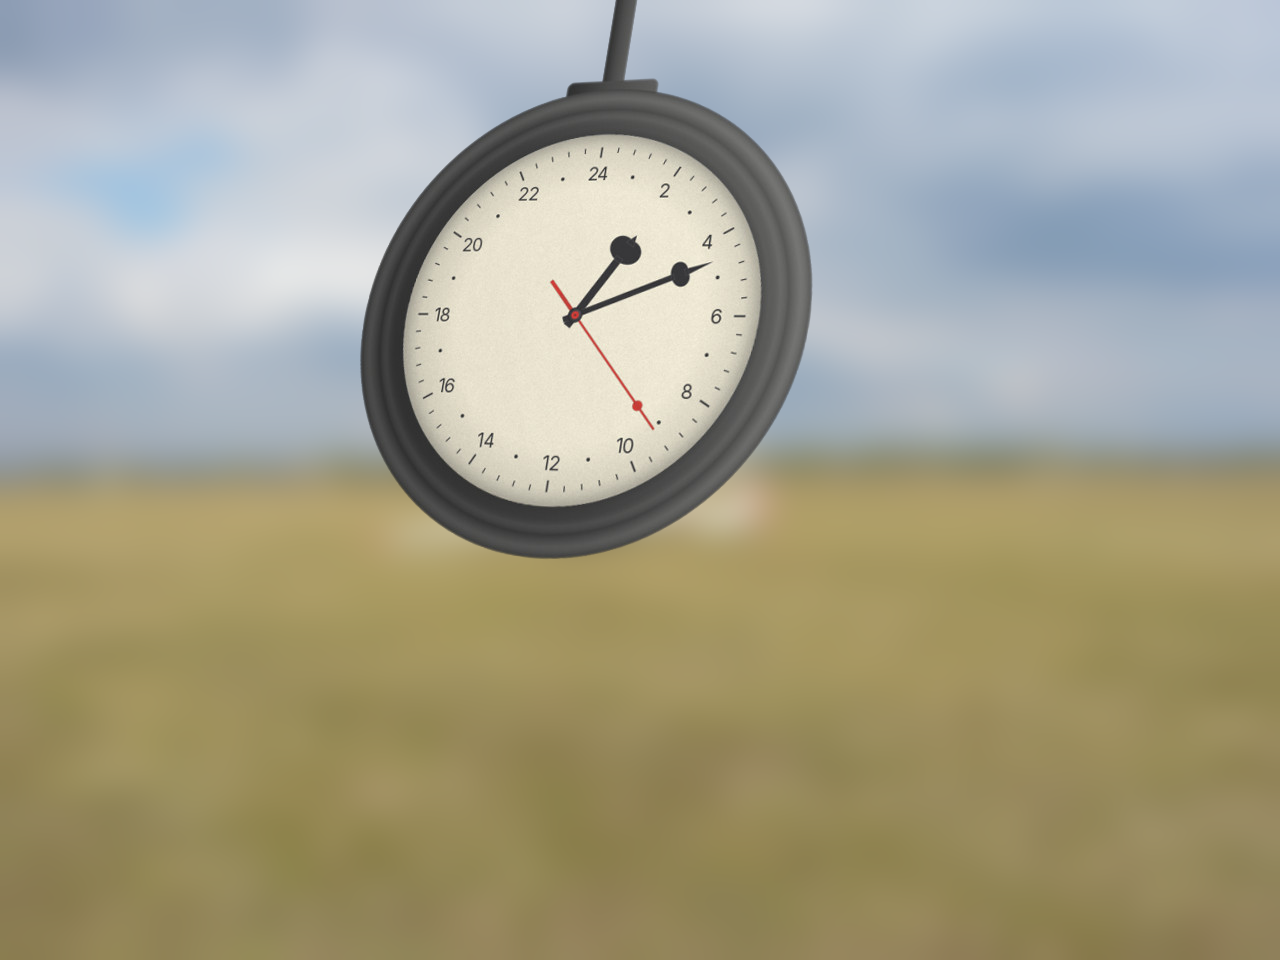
2:11:23
